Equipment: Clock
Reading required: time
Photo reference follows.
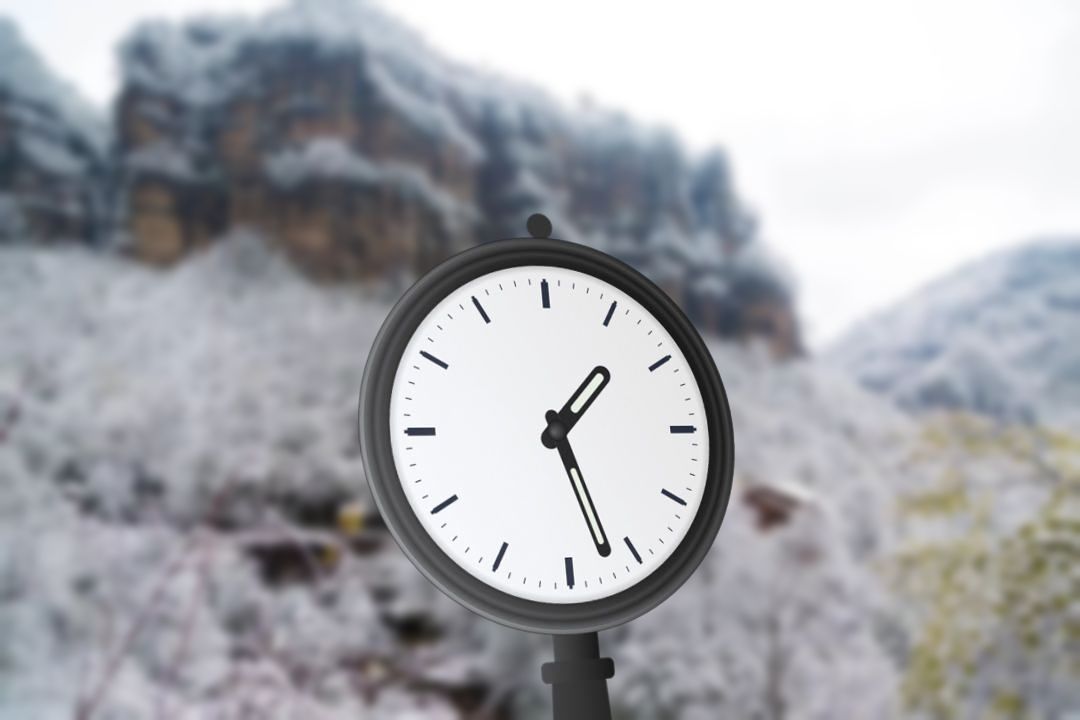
1:27
